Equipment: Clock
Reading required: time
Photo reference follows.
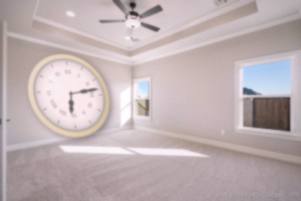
6:13
